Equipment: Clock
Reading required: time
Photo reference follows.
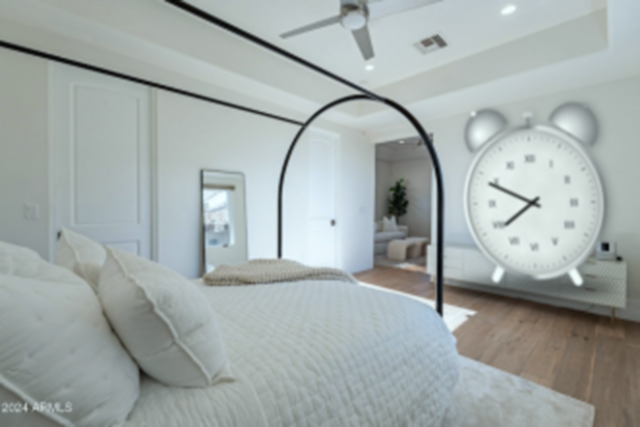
7:49
